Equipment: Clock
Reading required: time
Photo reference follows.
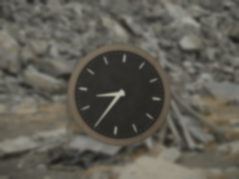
8:35
